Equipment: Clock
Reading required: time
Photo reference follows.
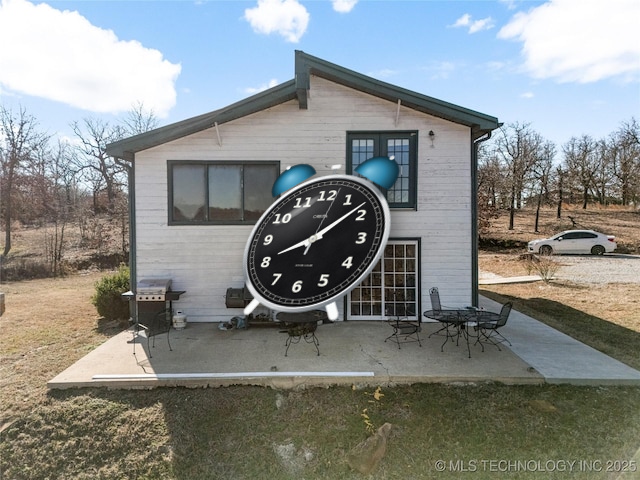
8:08:02
